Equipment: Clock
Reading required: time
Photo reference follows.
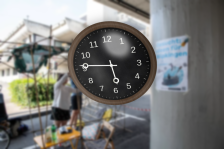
5:46
